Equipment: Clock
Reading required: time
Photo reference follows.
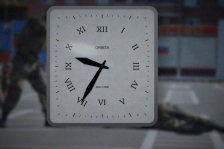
9:35
